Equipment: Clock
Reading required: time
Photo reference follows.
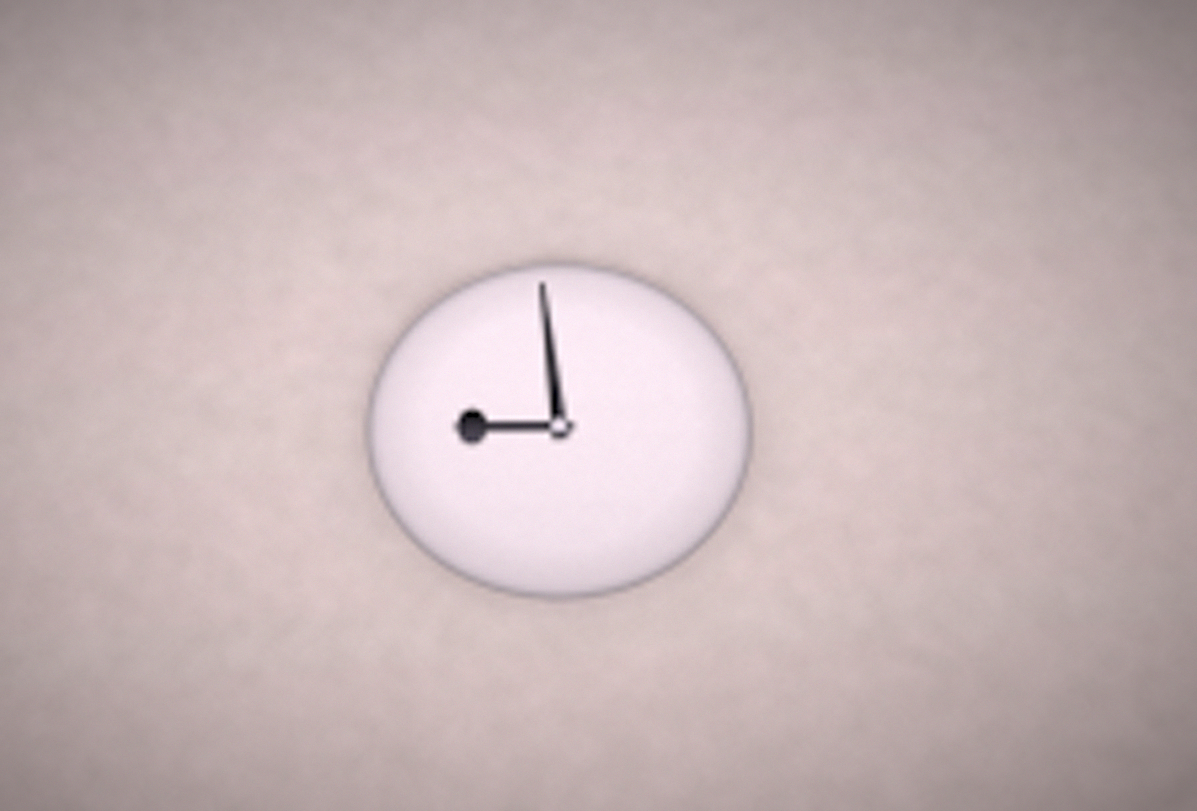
8:59
